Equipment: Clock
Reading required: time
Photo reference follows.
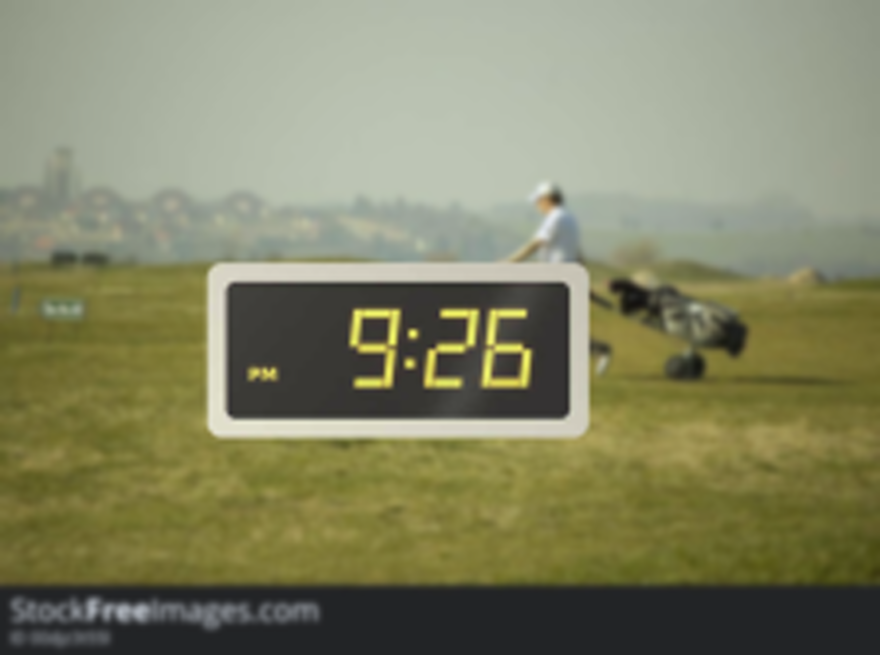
9:26
